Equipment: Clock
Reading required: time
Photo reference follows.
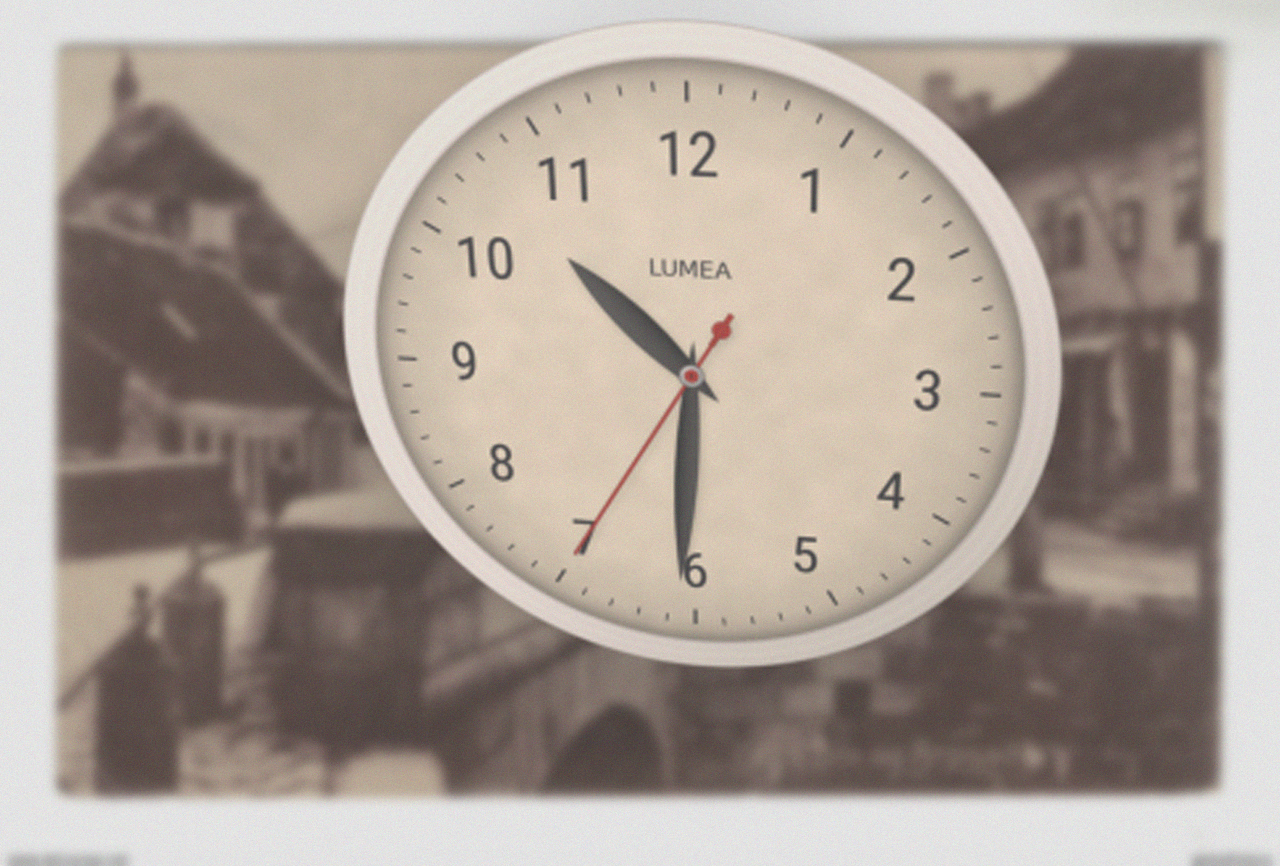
10:30:35
